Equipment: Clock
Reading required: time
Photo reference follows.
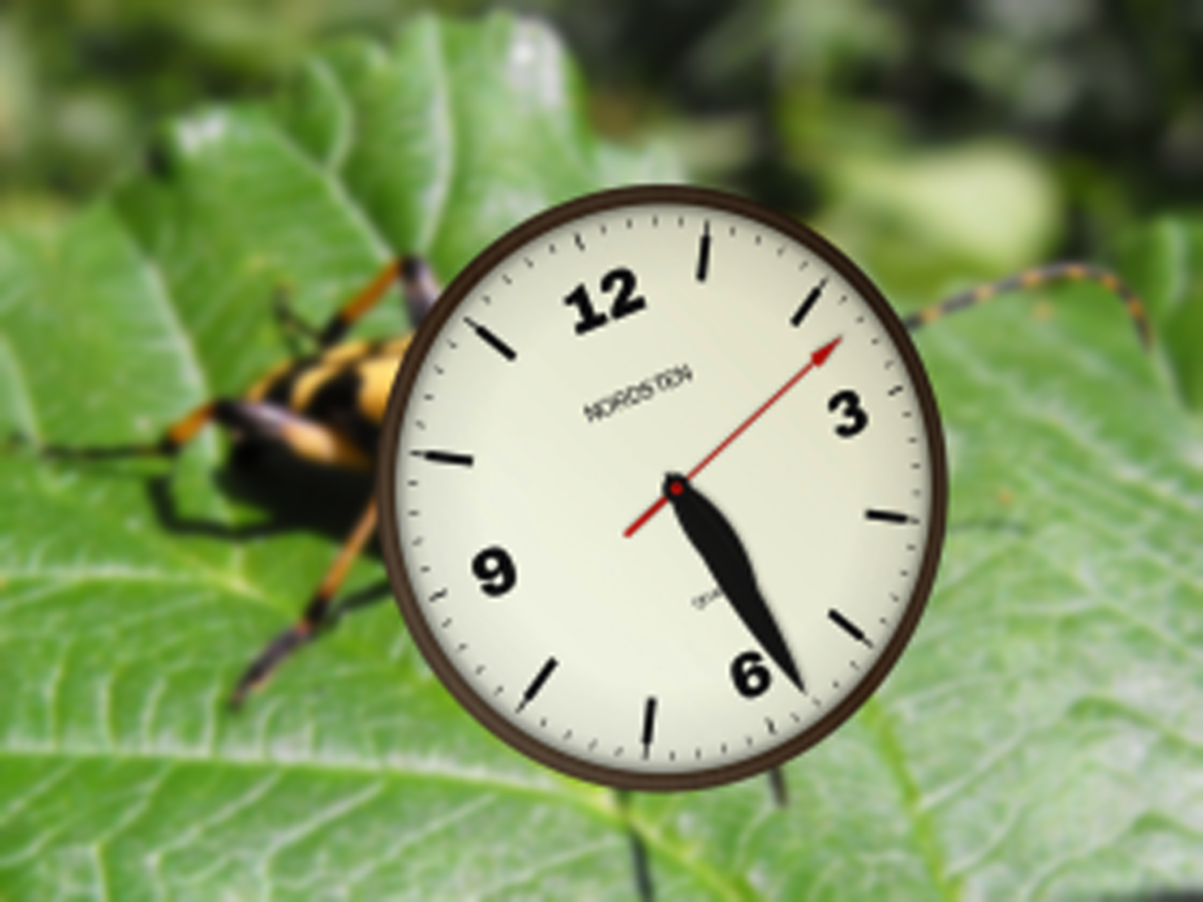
5:28:12
